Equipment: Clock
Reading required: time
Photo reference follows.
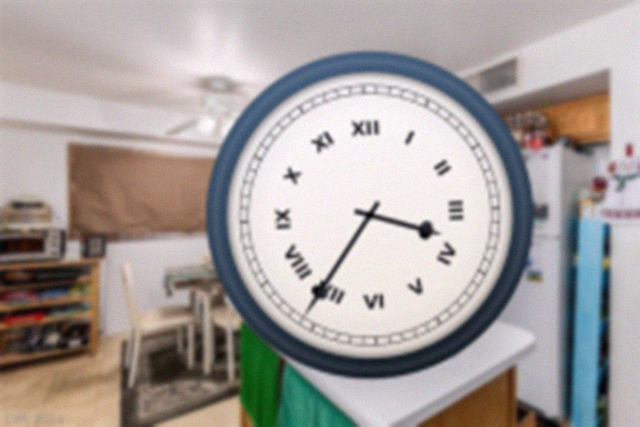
3:36
